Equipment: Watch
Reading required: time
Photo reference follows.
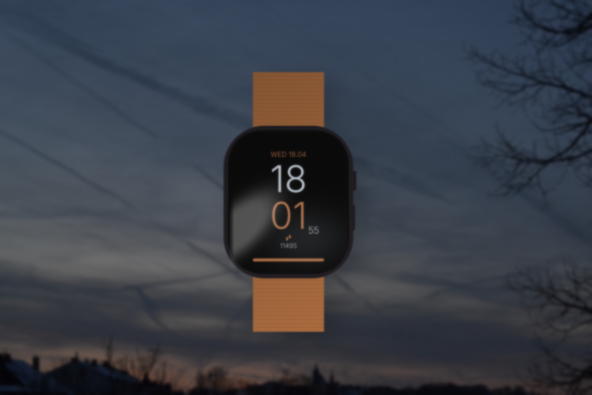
18:01:55
